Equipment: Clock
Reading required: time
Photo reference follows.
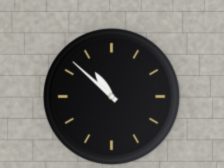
10:52
